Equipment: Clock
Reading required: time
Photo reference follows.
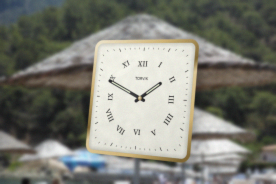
1:49
